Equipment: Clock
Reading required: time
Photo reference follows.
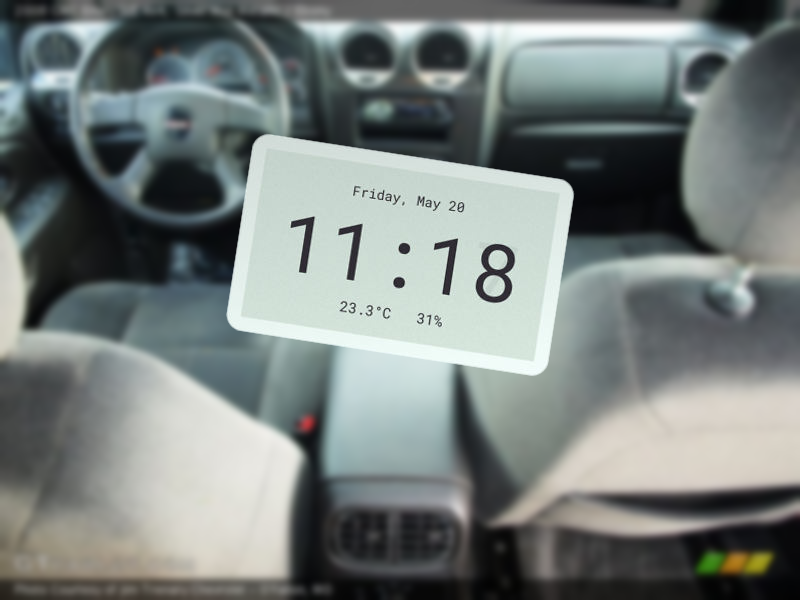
11:18
